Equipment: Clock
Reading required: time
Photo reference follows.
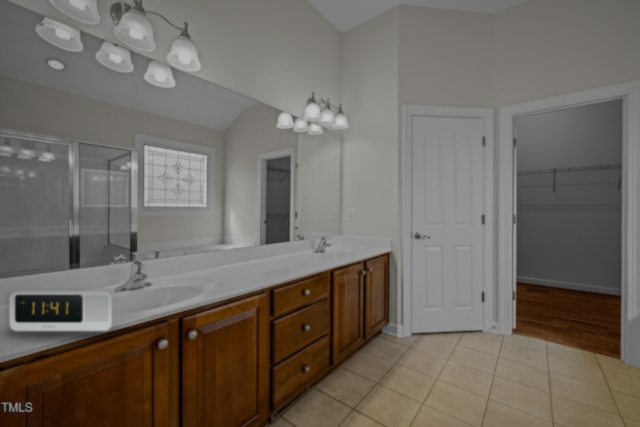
11:41
